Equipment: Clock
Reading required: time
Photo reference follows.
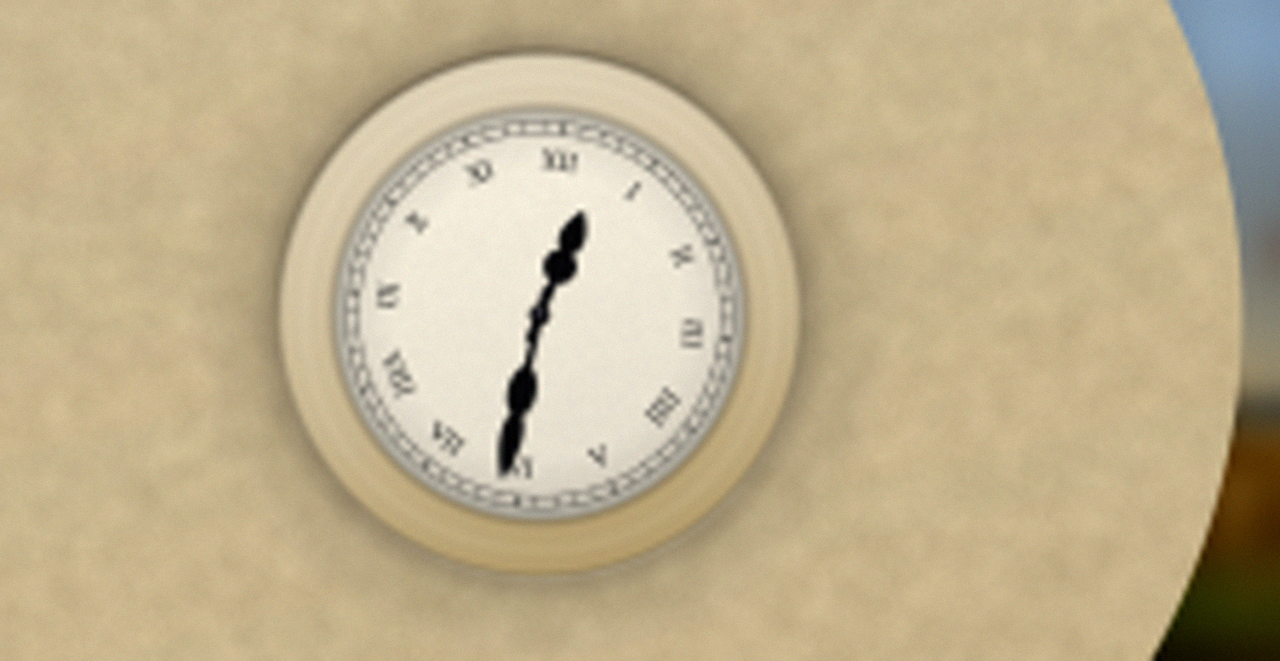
12:31
